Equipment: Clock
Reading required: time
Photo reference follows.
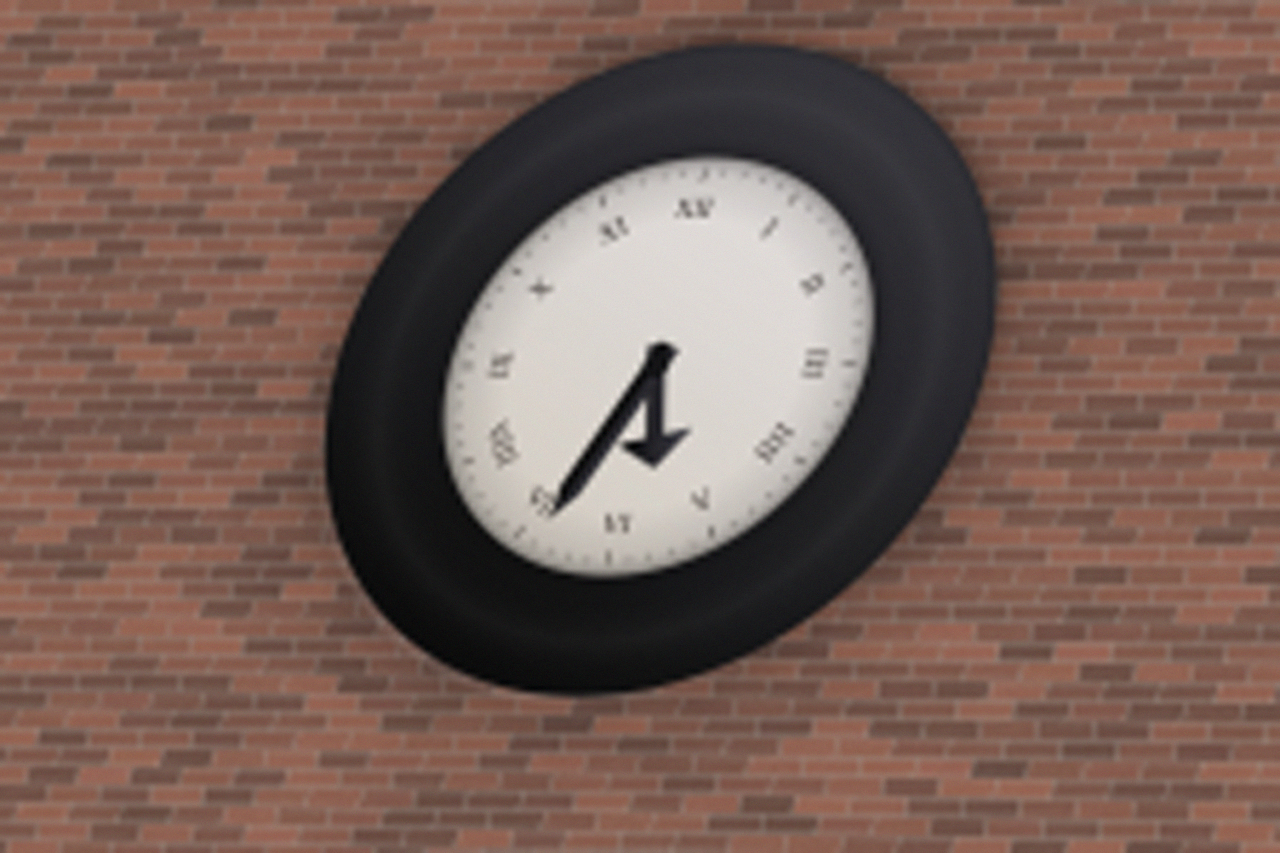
5:34
